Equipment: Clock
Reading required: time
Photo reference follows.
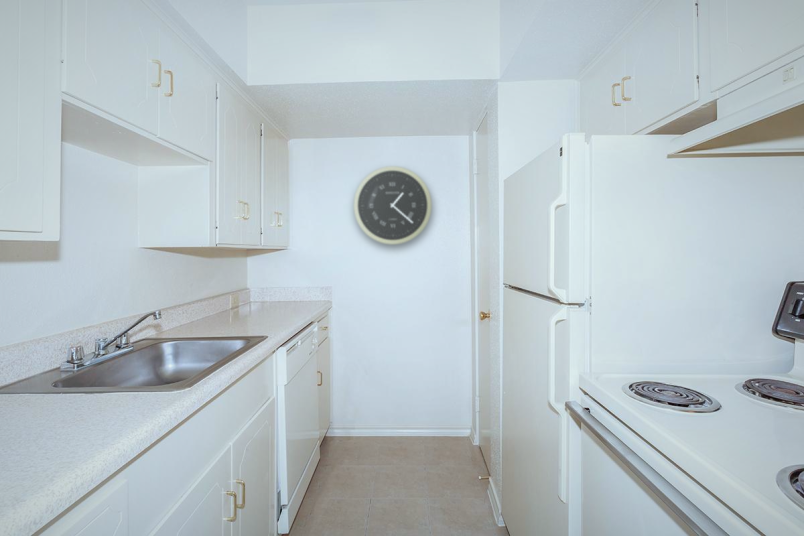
1:22
